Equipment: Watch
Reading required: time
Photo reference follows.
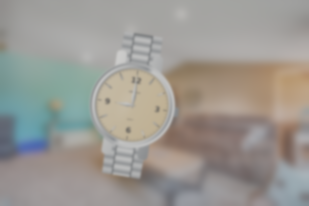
9:00
